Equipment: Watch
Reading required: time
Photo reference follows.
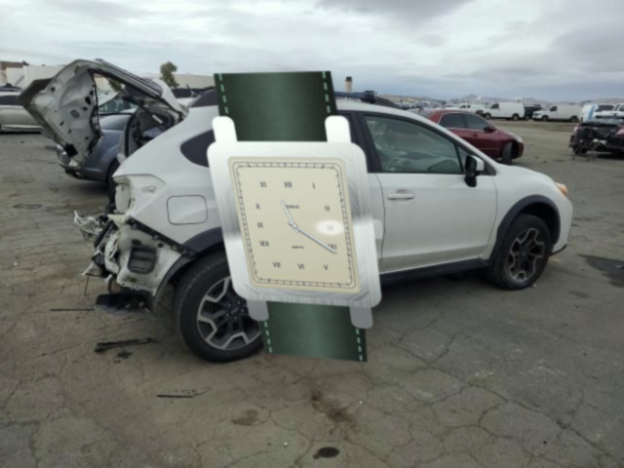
11:21
